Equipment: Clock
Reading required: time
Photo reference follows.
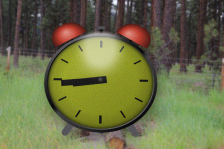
8:44
